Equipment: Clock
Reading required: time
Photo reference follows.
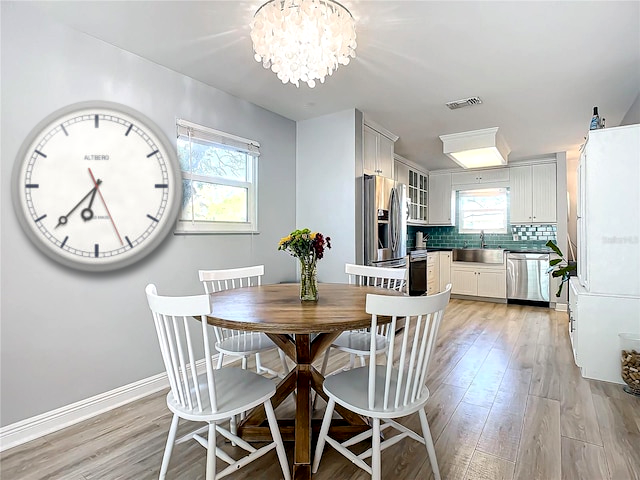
6:37:26
